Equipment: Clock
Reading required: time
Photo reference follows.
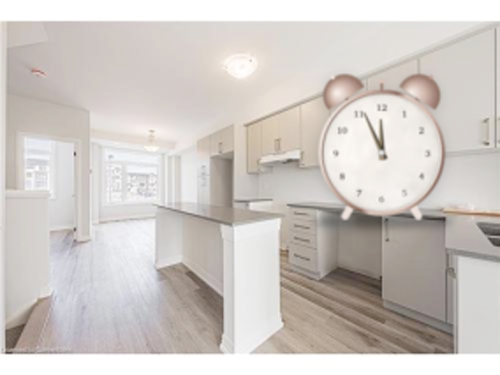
11:56
